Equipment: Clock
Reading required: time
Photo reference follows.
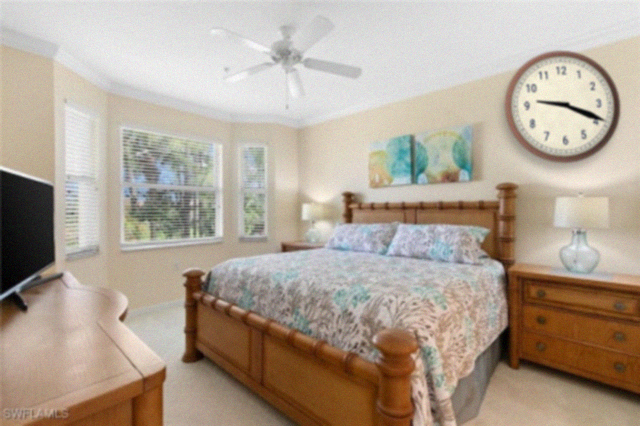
9:19
